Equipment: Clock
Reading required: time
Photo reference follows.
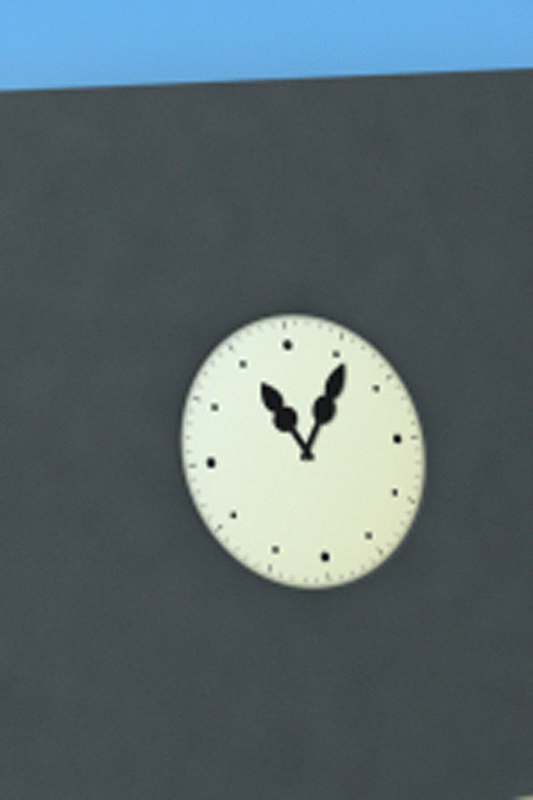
11:06
